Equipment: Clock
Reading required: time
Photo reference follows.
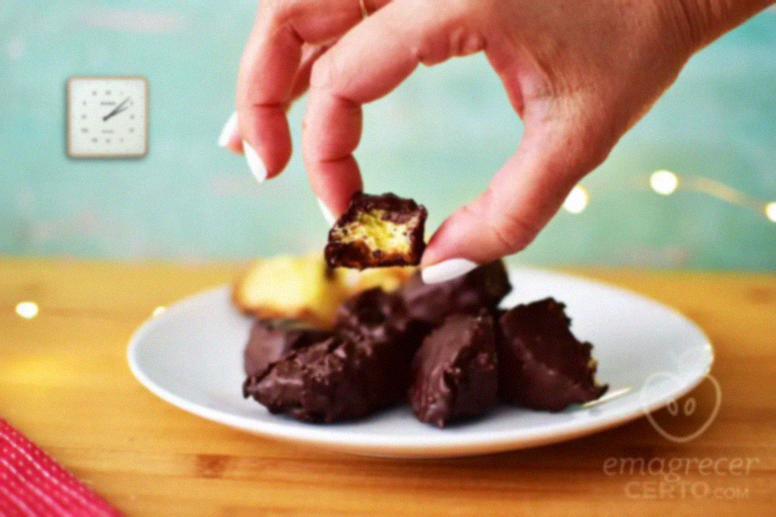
2:08
